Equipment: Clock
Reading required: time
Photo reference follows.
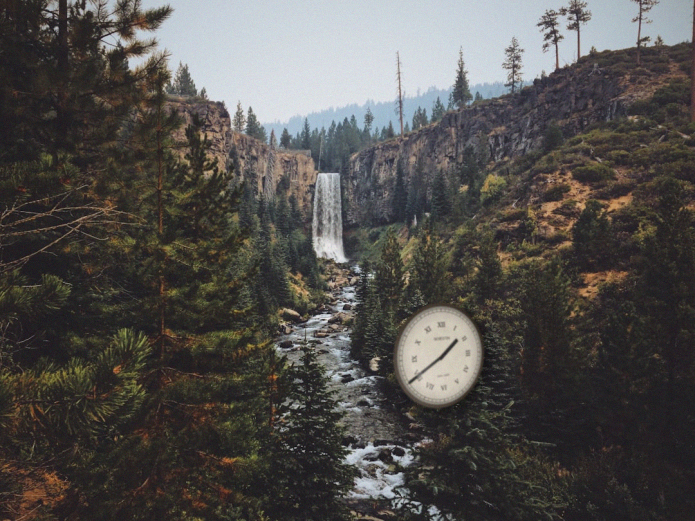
1:40
